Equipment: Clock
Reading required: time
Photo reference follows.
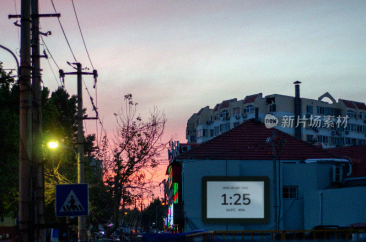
1:25
